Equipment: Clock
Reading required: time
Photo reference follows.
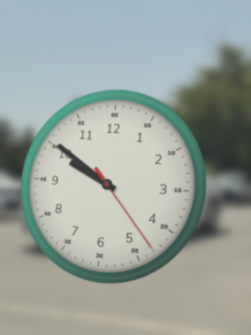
9:50:23
